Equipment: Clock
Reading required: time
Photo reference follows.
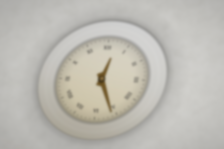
12:26
